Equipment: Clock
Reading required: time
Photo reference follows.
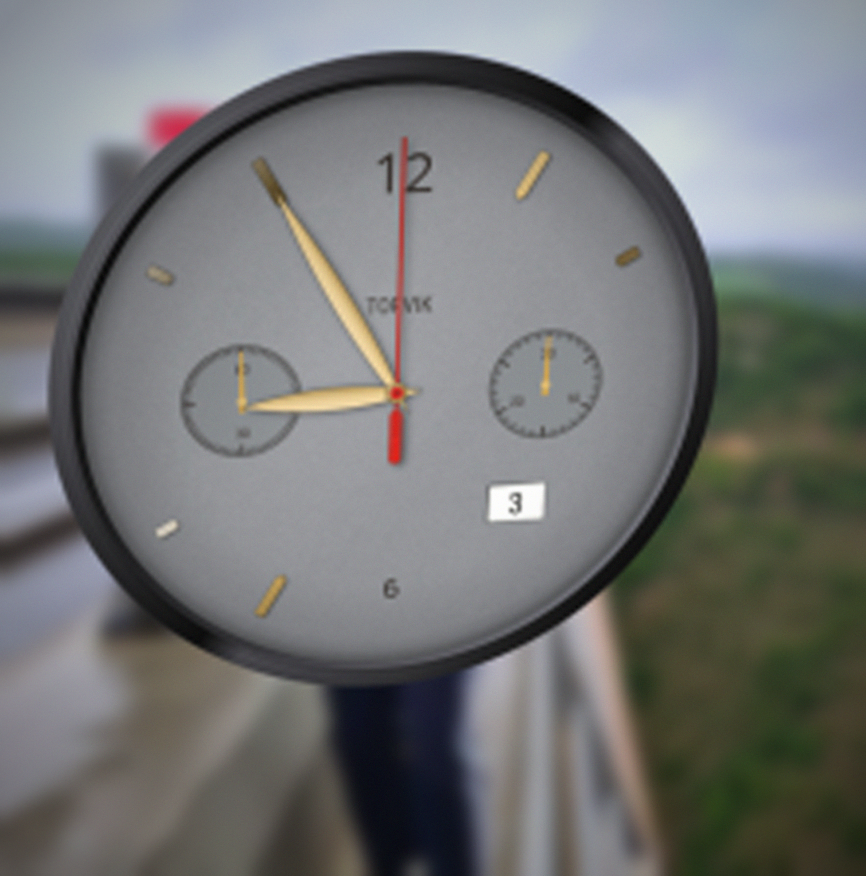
8:55
